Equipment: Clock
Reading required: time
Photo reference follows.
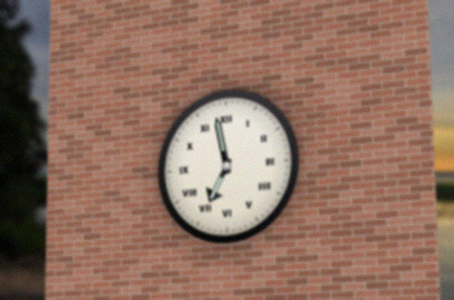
6:58
